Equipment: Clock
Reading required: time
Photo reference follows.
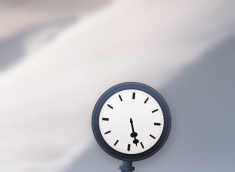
5:27
